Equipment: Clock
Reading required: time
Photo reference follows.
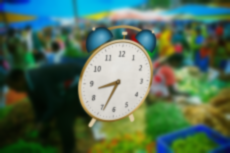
8:34
